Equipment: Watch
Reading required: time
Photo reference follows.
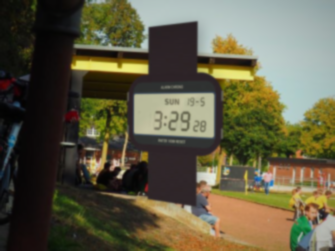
3:29
